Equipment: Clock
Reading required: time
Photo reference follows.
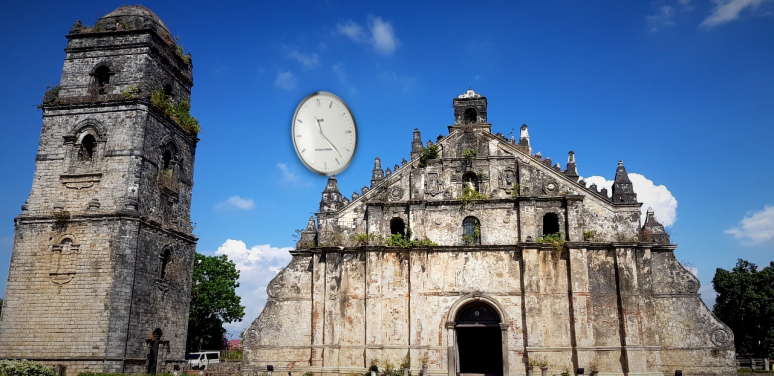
11:23
